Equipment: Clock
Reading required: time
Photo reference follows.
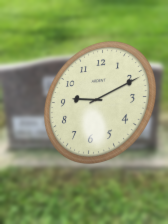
9:11
